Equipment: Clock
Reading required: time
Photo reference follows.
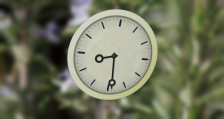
8:29
